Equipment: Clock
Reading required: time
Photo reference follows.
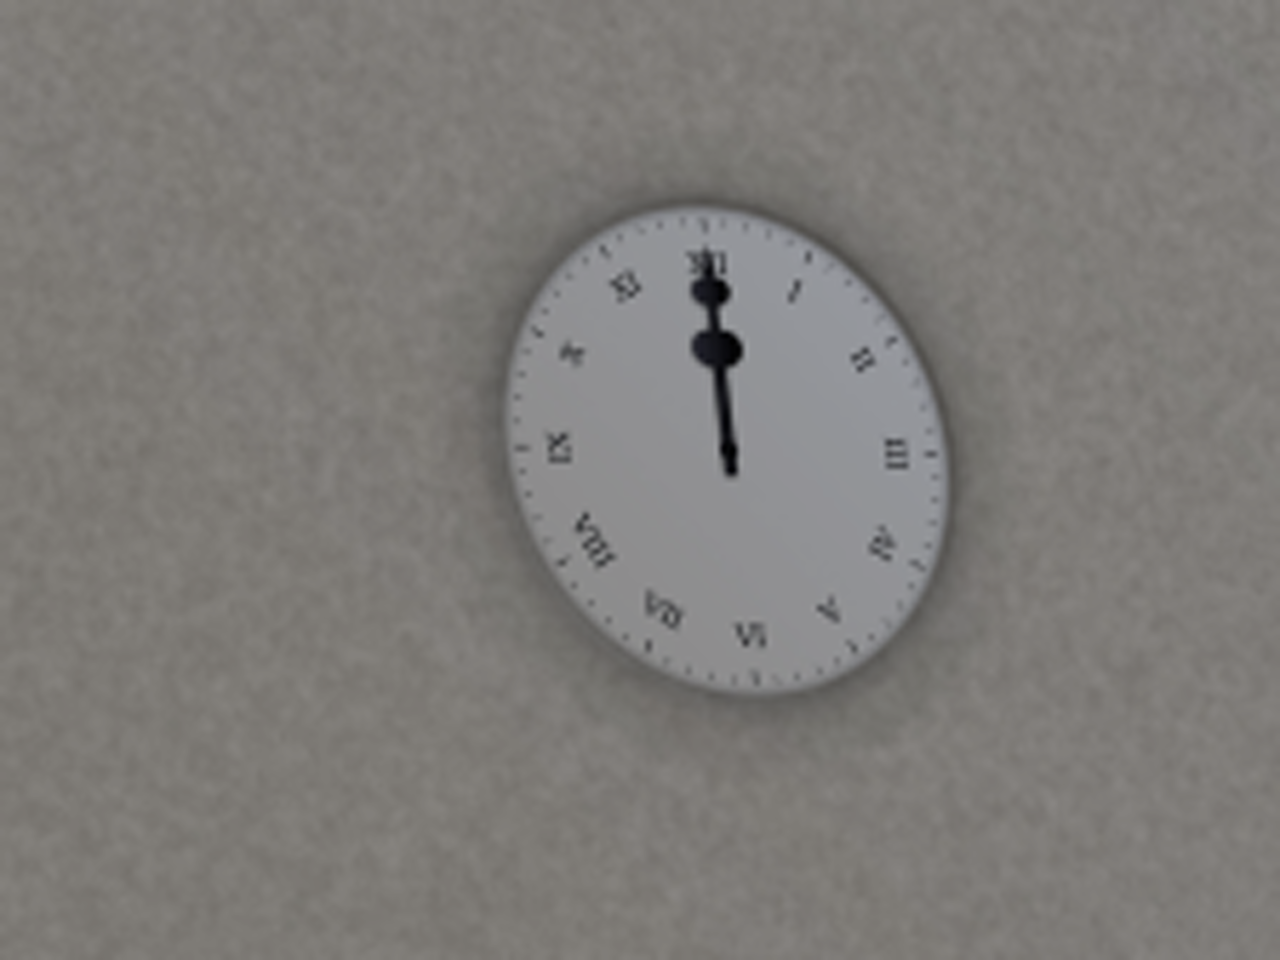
12:00
